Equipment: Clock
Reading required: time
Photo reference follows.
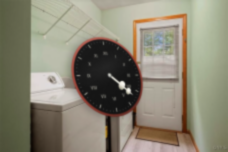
4:22
